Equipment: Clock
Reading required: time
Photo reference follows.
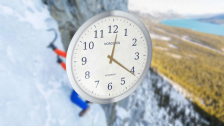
12:21
